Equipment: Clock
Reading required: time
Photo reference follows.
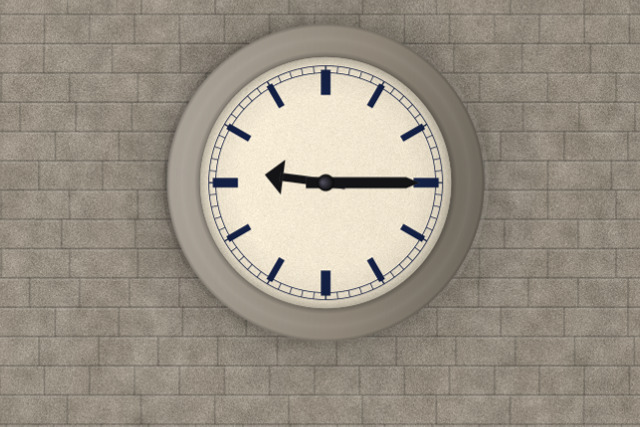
9:15
